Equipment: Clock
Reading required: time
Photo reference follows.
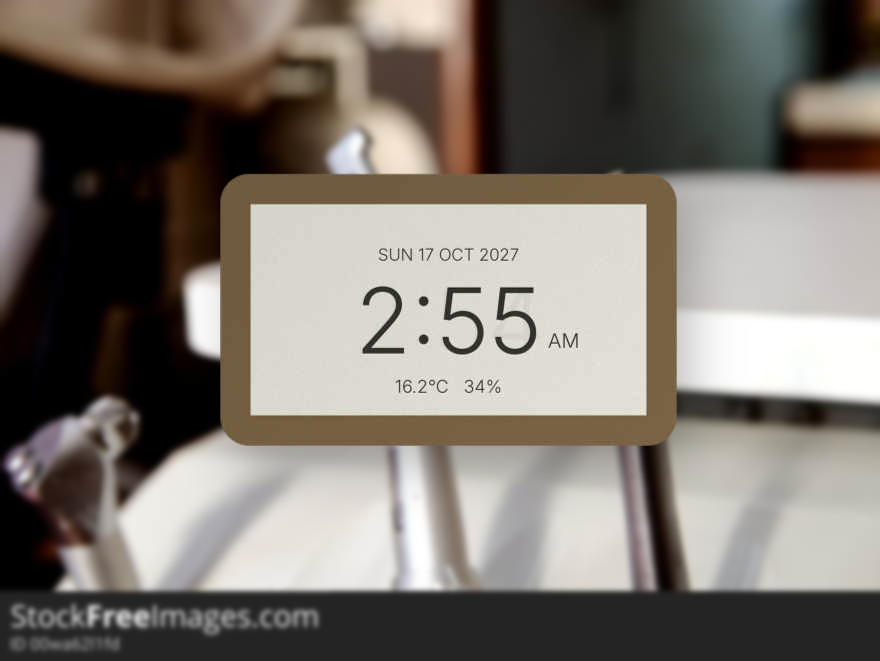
2:55
